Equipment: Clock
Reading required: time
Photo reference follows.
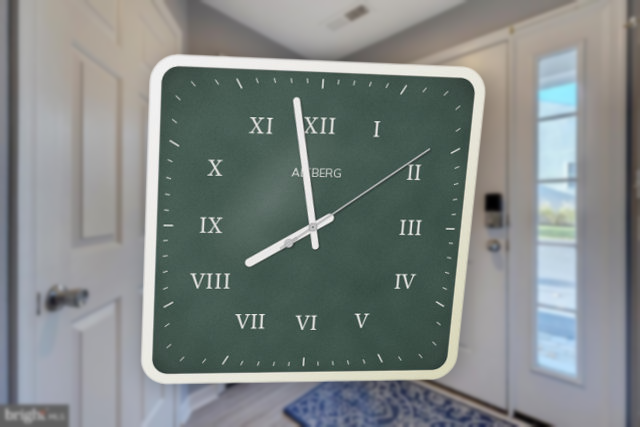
7:58:09
